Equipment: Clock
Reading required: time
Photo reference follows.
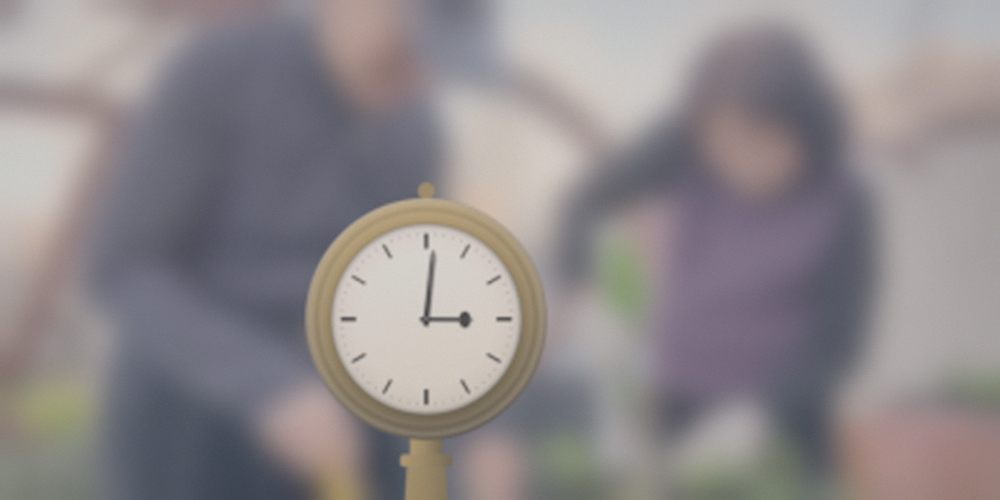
3:01
